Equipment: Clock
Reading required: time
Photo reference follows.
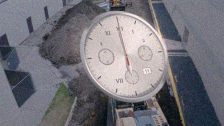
6:00
